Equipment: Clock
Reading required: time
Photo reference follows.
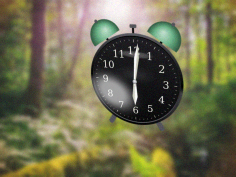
6:01
